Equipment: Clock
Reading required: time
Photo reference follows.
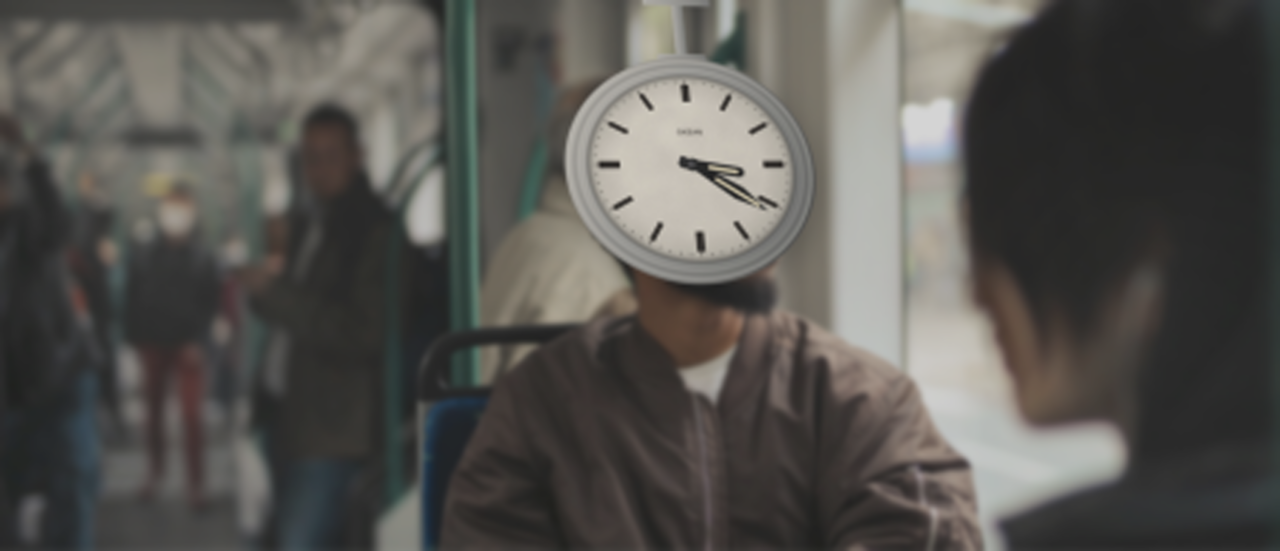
3:21
